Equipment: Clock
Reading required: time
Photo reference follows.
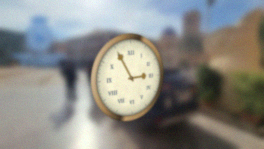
2:55
